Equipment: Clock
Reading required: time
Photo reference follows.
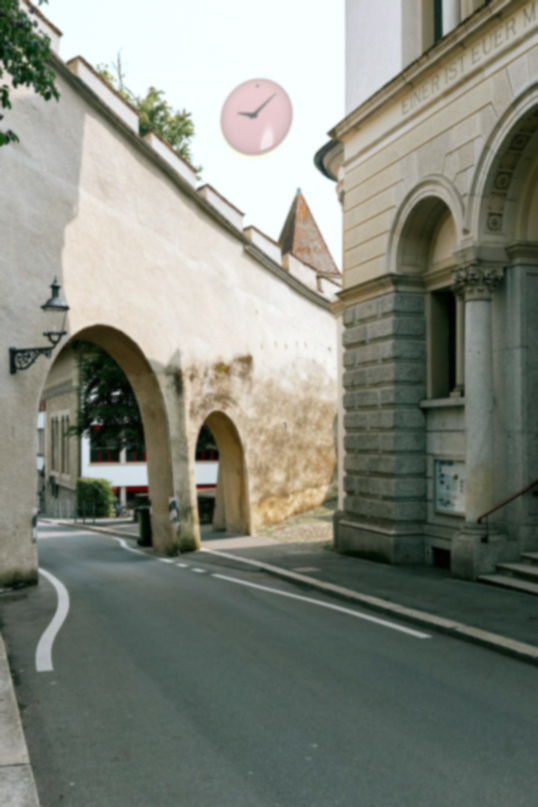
9:07
